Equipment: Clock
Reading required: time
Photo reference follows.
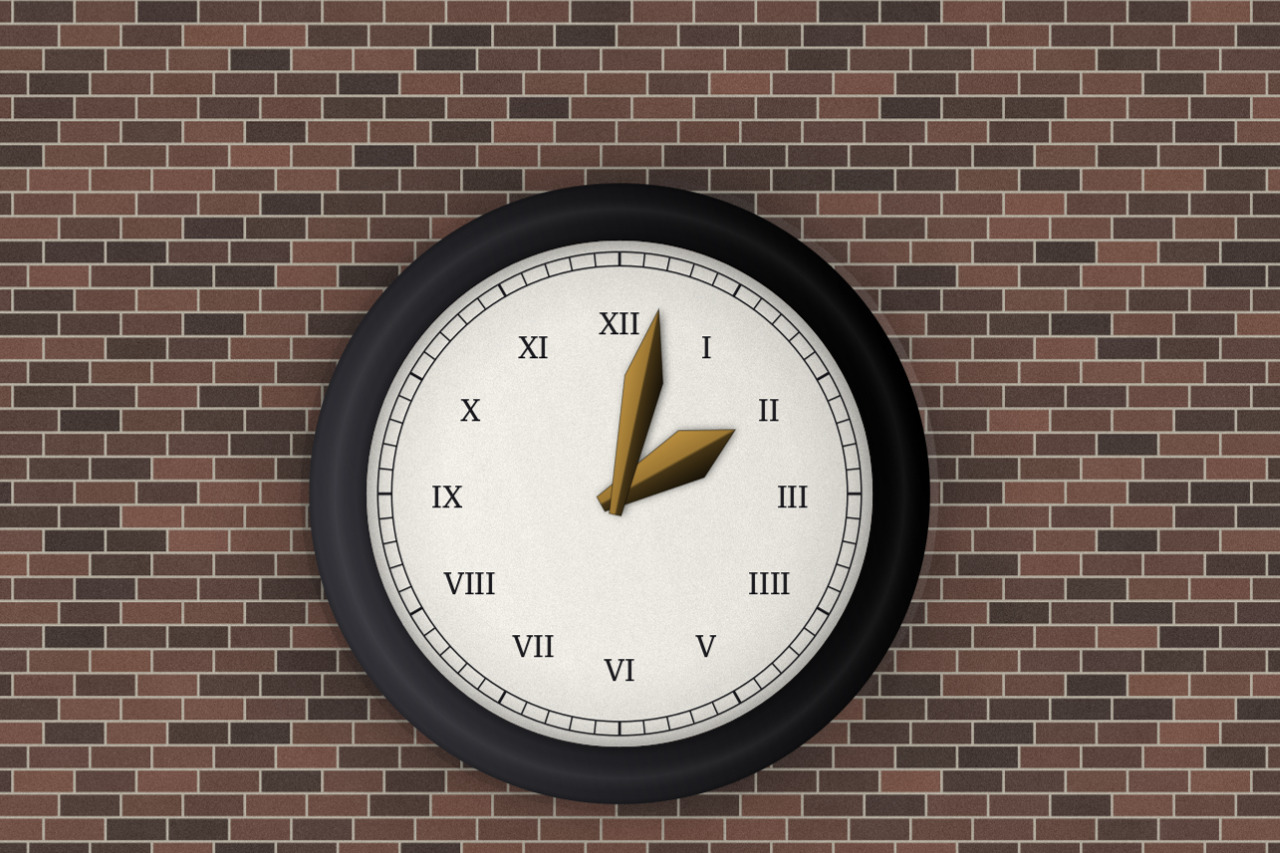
2:02
